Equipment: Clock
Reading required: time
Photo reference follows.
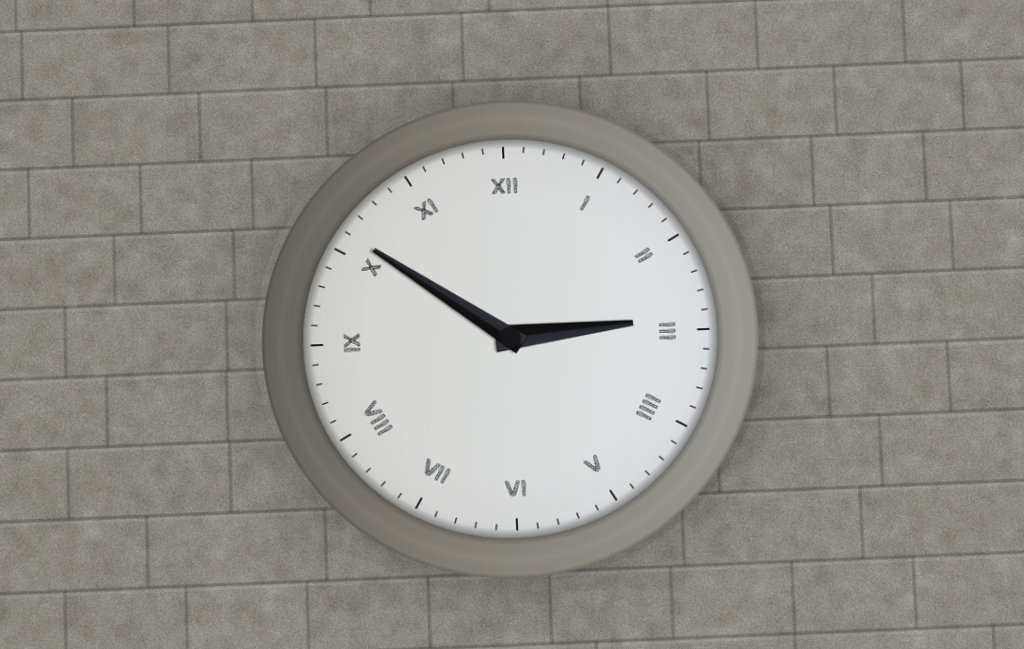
2:51
